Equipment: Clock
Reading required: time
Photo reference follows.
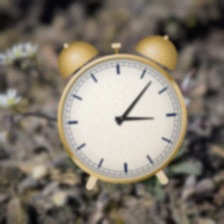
3:07
